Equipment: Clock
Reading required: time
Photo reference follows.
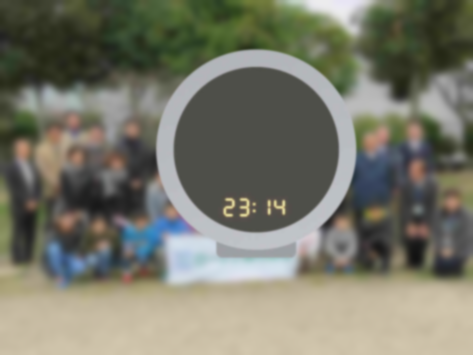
23:14
